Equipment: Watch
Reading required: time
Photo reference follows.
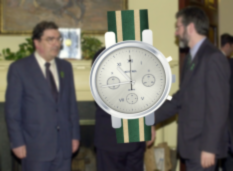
10:44
